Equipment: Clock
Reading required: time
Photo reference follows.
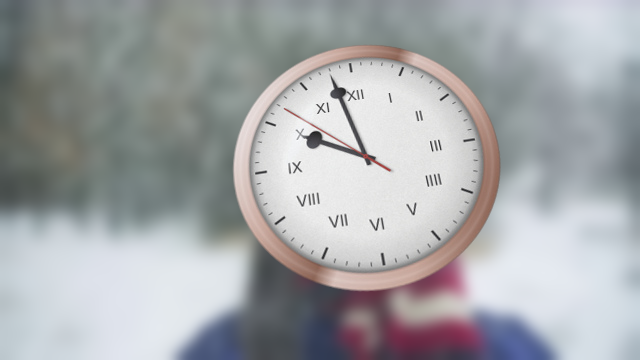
9:57:52
